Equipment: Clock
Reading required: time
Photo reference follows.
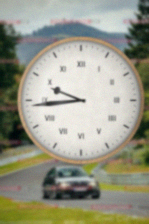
9:44
